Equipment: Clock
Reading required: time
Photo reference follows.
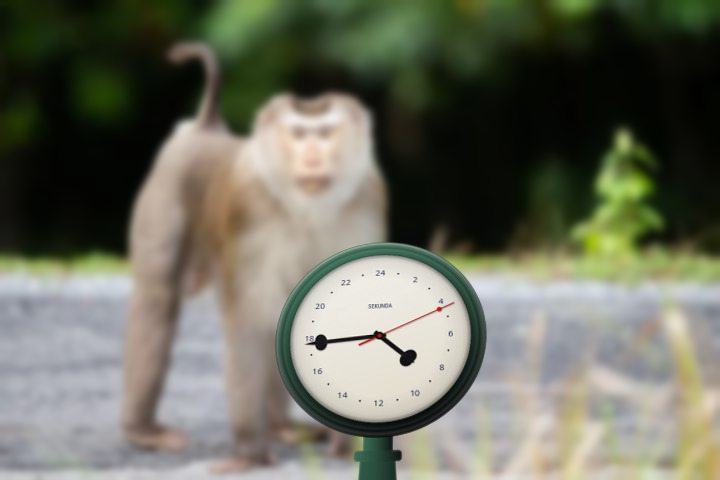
8:44:11
